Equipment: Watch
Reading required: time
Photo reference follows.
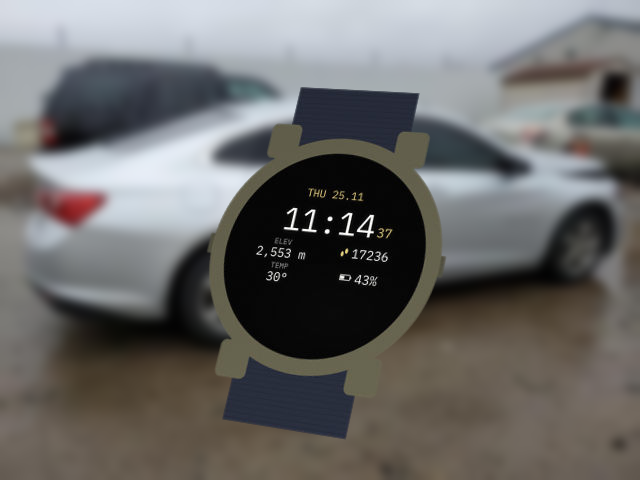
11:14:37
